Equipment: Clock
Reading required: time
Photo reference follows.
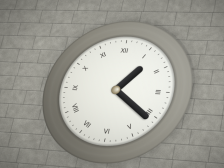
1:21
